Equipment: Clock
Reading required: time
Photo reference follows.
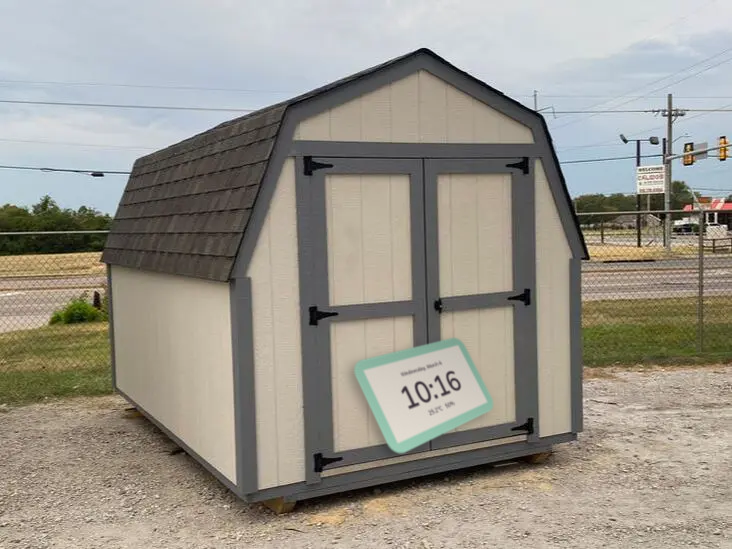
10:16
